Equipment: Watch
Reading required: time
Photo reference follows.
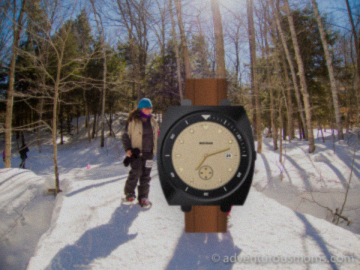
7:12
